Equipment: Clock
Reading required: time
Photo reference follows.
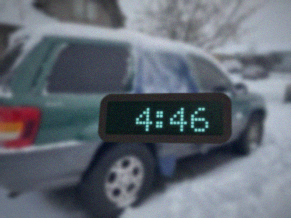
4:46
